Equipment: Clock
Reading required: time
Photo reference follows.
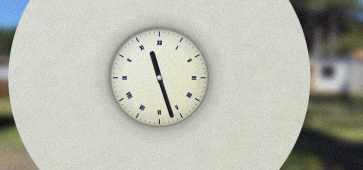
11:27
